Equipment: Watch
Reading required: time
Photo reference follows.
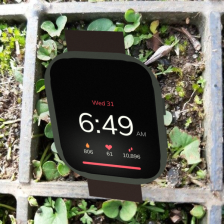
6:49
